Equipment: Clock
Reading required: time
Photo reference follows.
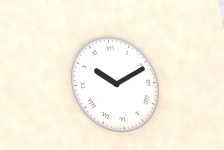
10:11
